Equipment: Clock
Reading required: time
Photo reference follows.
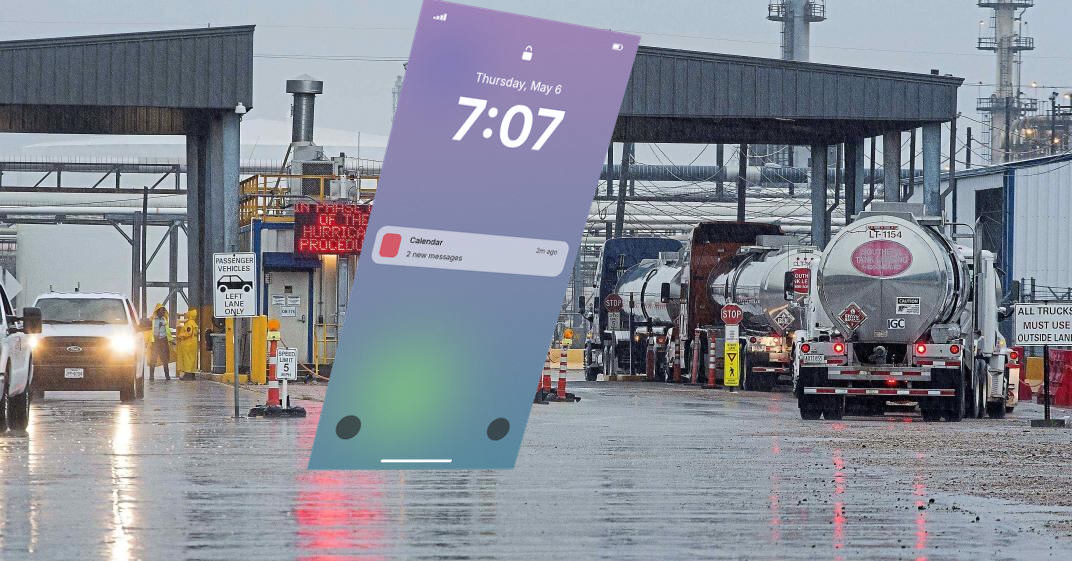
7:07
